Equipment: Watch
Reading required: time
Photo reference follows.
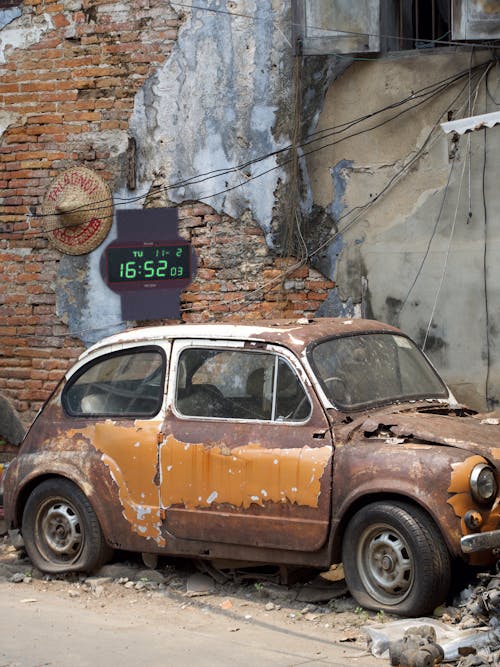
16:52
